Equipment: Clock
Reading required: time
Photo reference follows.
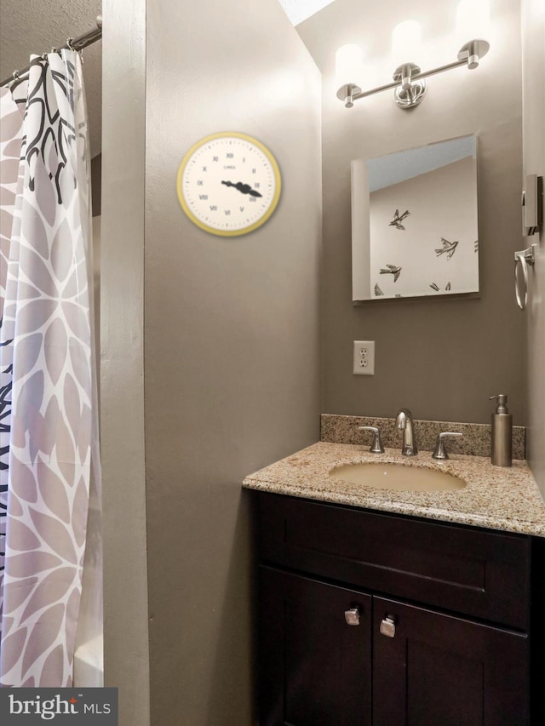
3:18
